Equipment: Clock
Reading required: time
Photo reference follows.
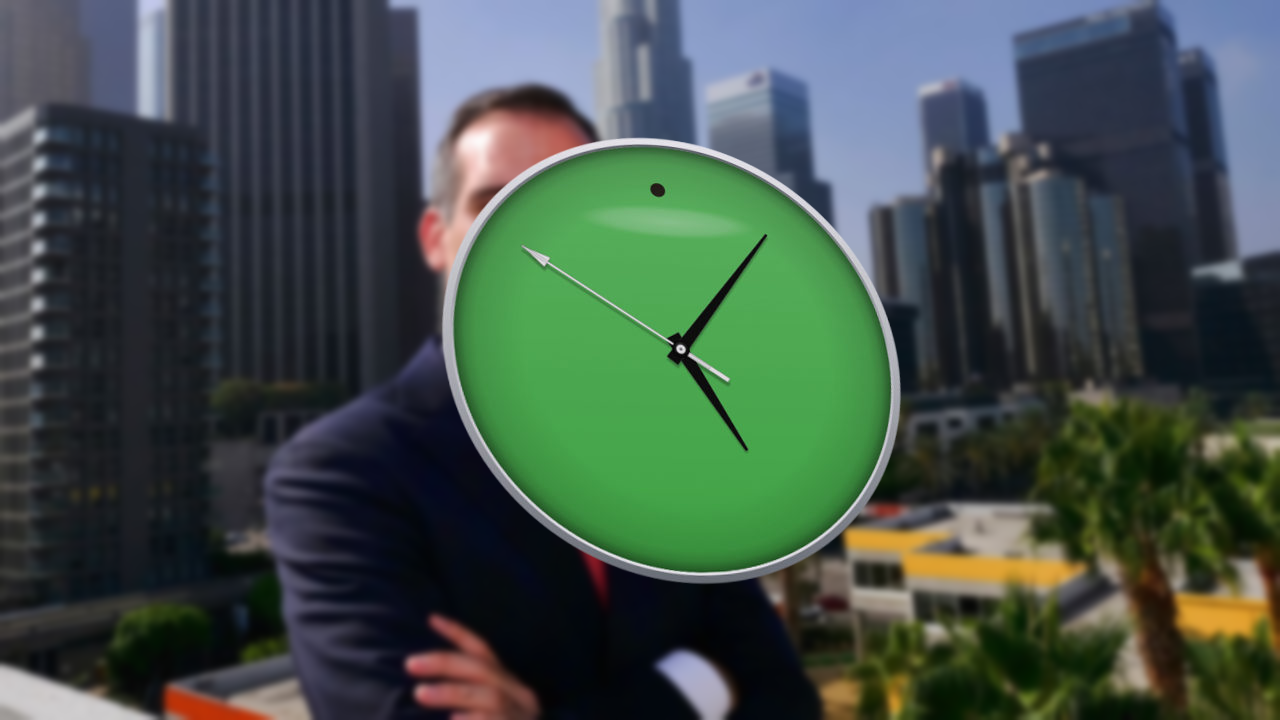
5:06:51
